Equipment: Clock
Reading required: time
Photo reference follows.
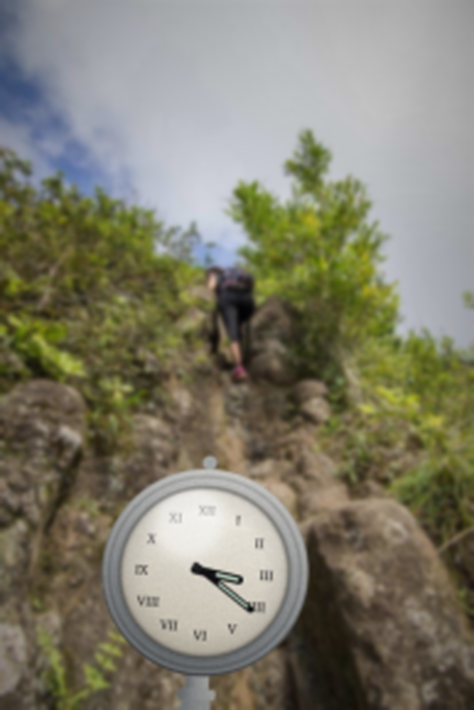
3:21
